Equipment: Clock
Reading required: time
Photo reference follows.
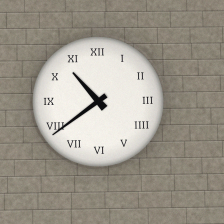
10:39
